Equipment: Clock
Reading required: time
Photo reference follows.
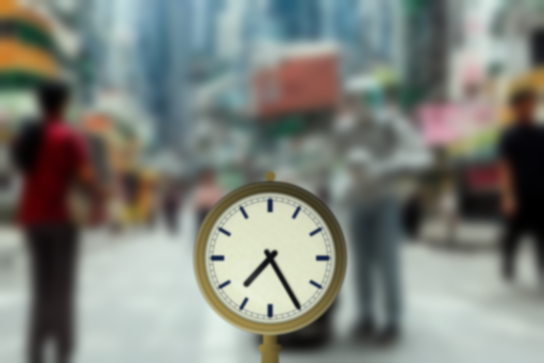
7:25
